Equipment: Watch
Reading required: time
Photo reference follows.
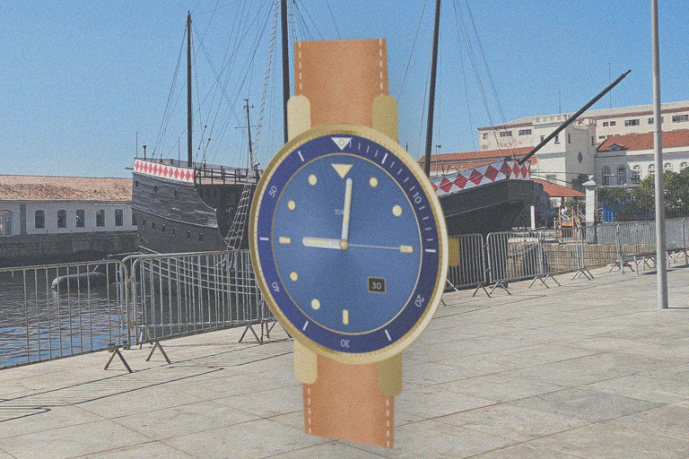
9:01:15
